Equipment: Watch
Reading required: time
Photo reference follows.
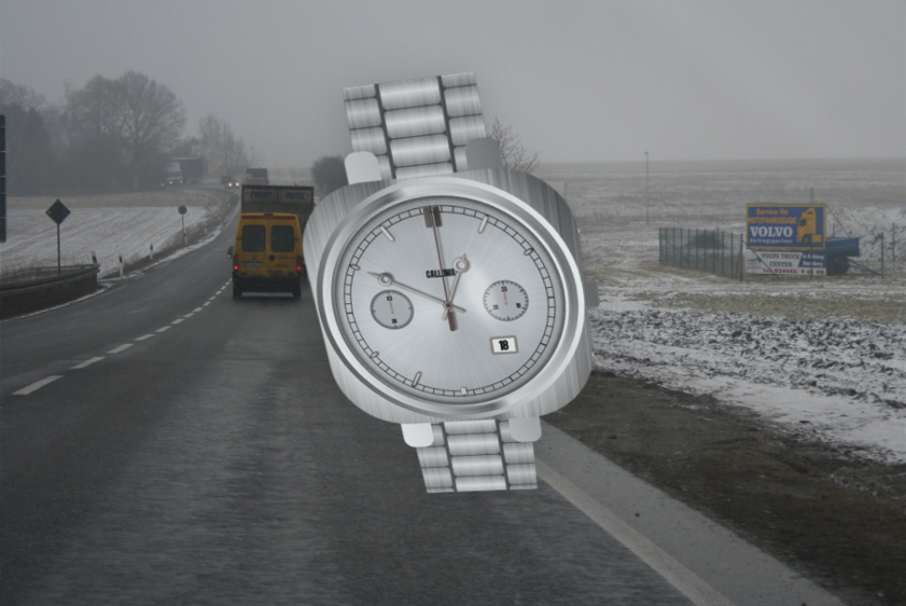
12:50
